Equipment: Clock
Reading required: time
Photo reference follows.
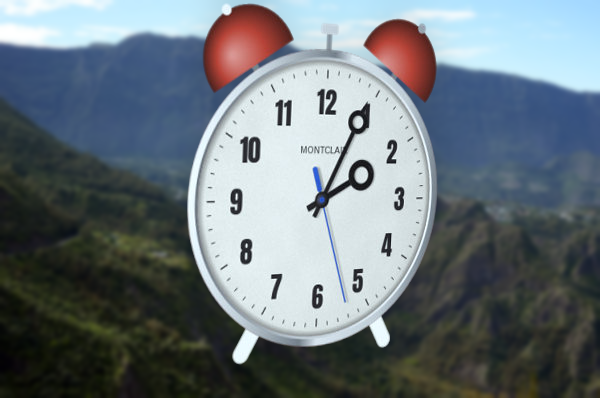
2:04:27
